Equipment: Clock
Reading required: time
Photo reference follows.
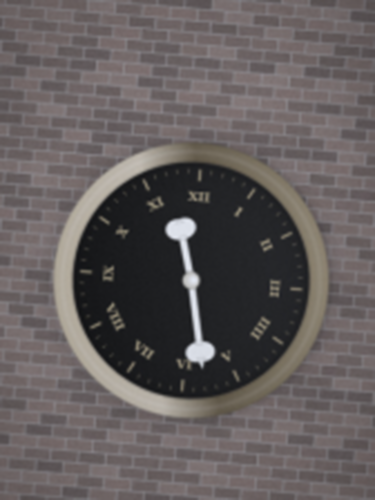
11:28
